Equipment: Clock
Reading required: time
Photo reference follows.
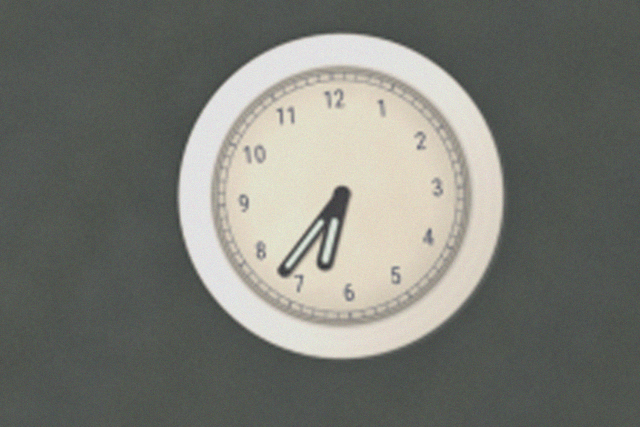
6:37
